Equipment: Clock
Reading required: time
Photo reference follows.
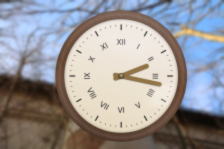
2:17
